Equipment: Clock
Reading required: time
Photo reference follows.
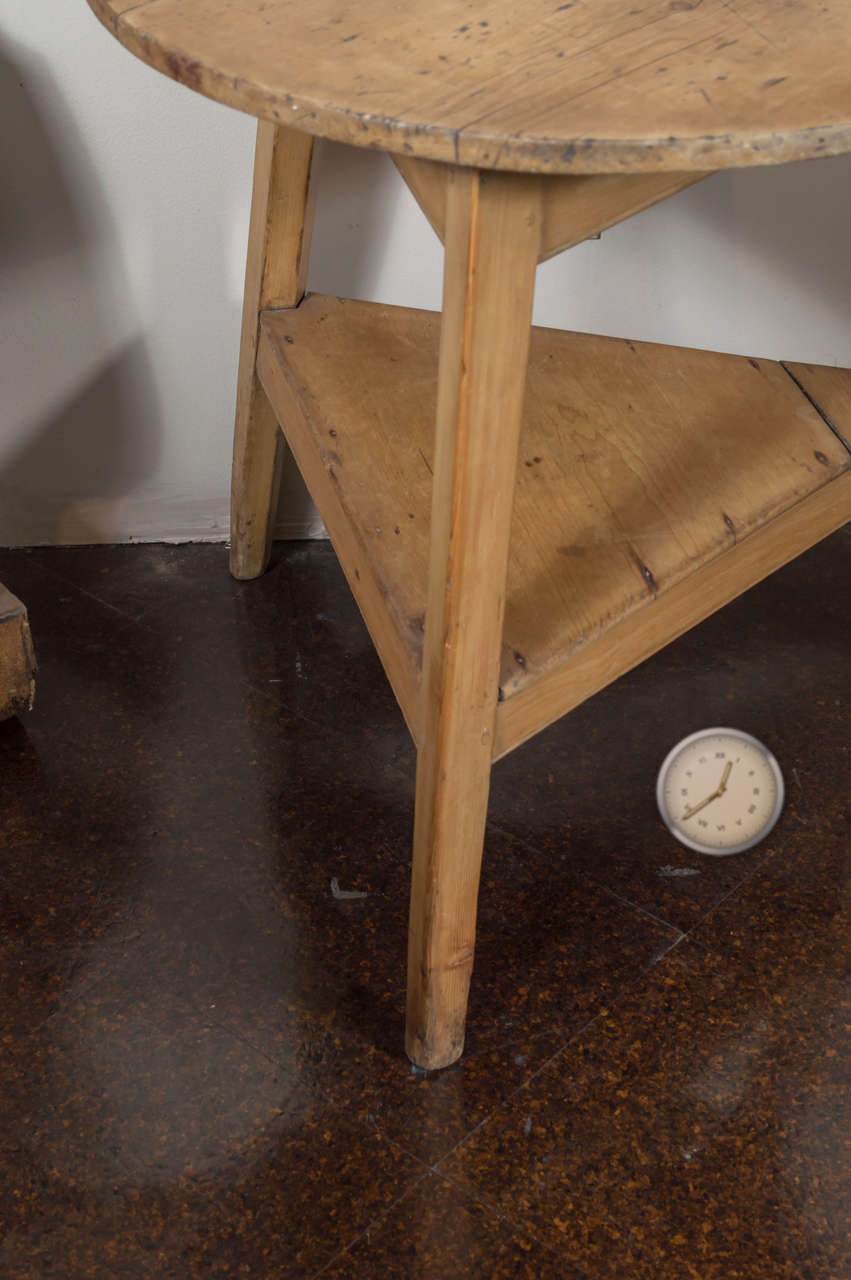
12:39
